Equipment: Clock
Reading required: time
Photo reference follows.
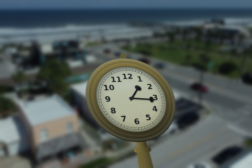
1:16
